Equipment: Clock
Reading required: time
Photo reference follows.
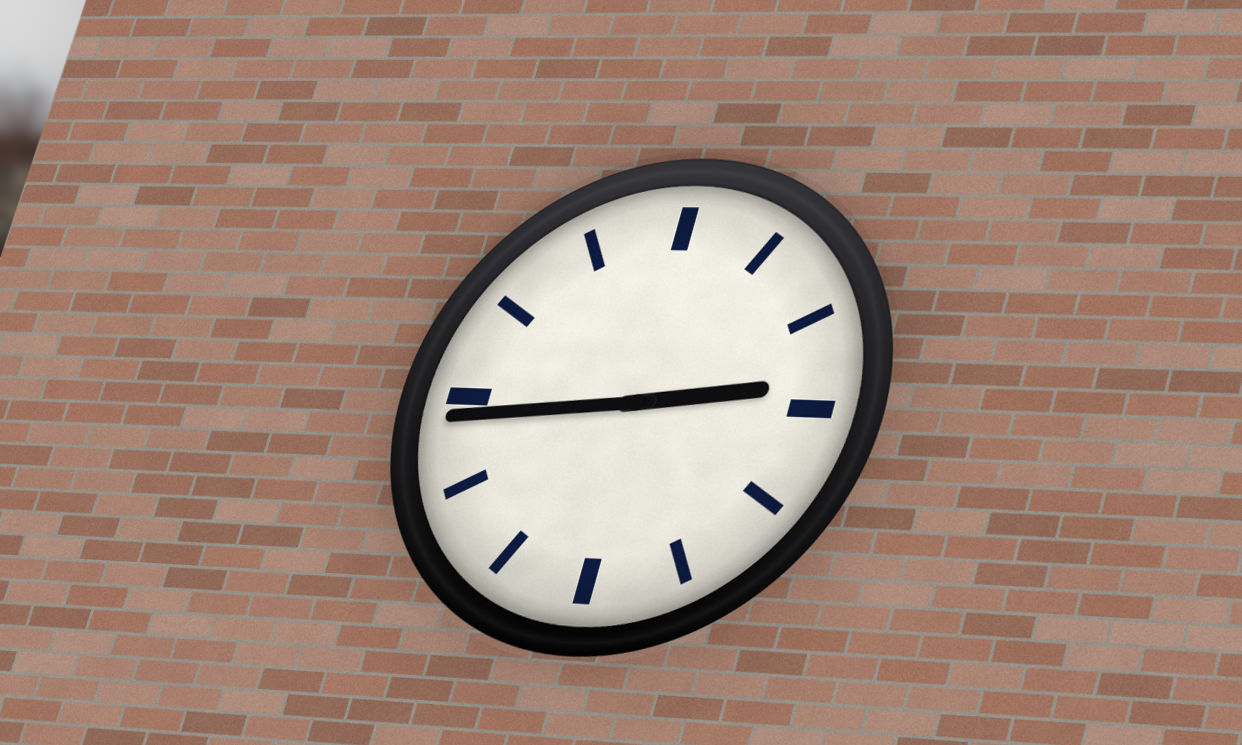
2:44
